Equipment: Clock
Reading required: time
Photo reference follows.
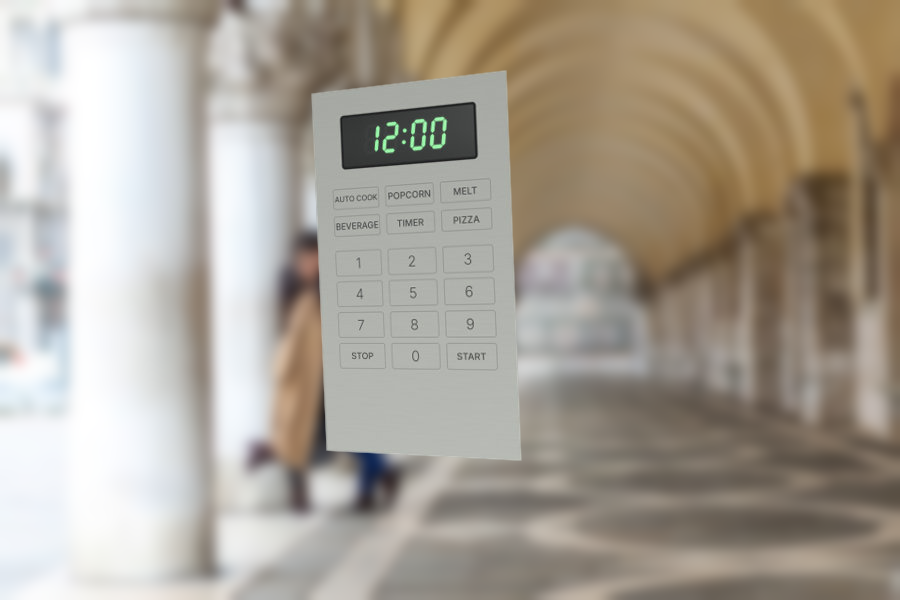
12:00
